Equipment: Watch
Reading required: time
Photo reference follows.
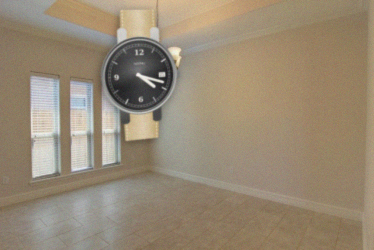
4:18
